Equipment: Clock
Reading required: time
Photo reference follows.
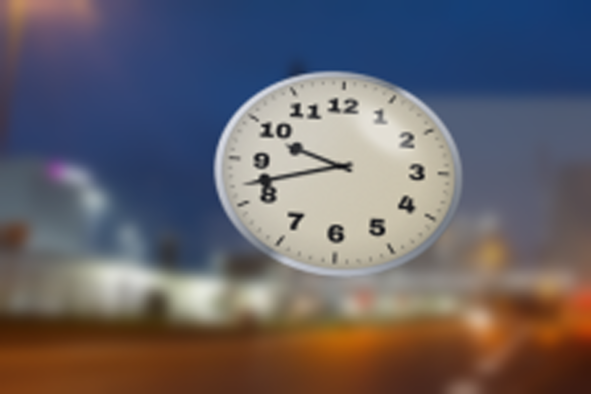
9:42
